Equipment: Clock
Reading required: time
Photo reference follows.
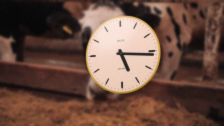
5:16
